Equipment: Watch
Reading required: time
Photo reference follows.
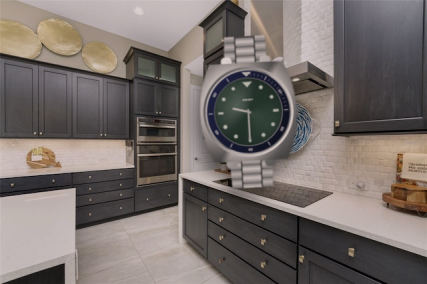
9:30
